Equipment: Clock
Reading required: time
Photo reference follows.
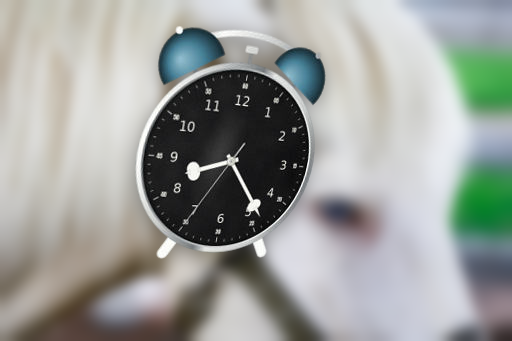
8:23:35
